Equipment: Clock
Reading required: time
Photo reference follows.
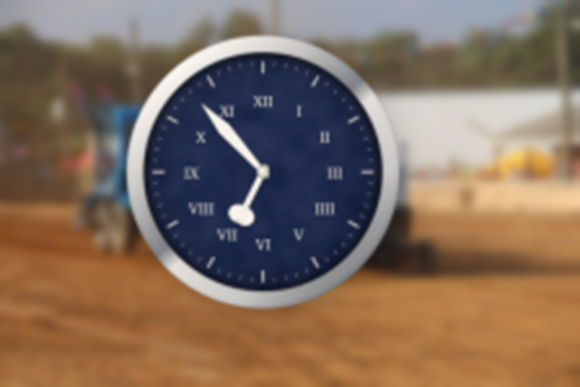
6:53
